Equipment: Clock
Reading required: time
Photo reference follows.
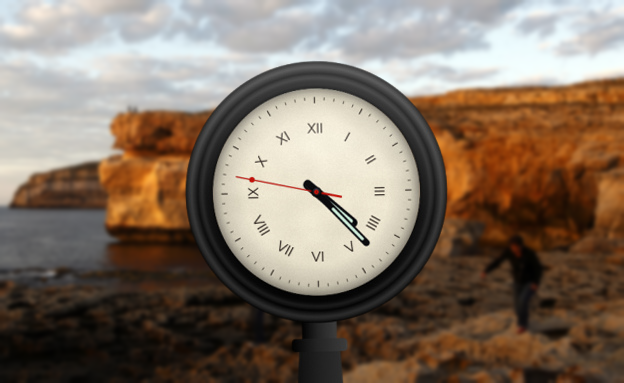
4:22:47
